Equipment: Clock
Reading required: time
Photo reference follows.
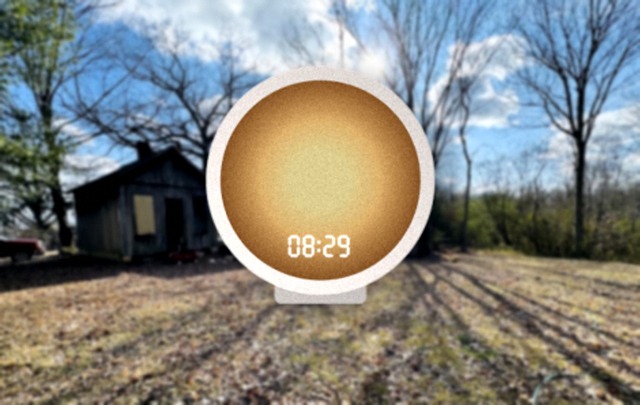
8:29
